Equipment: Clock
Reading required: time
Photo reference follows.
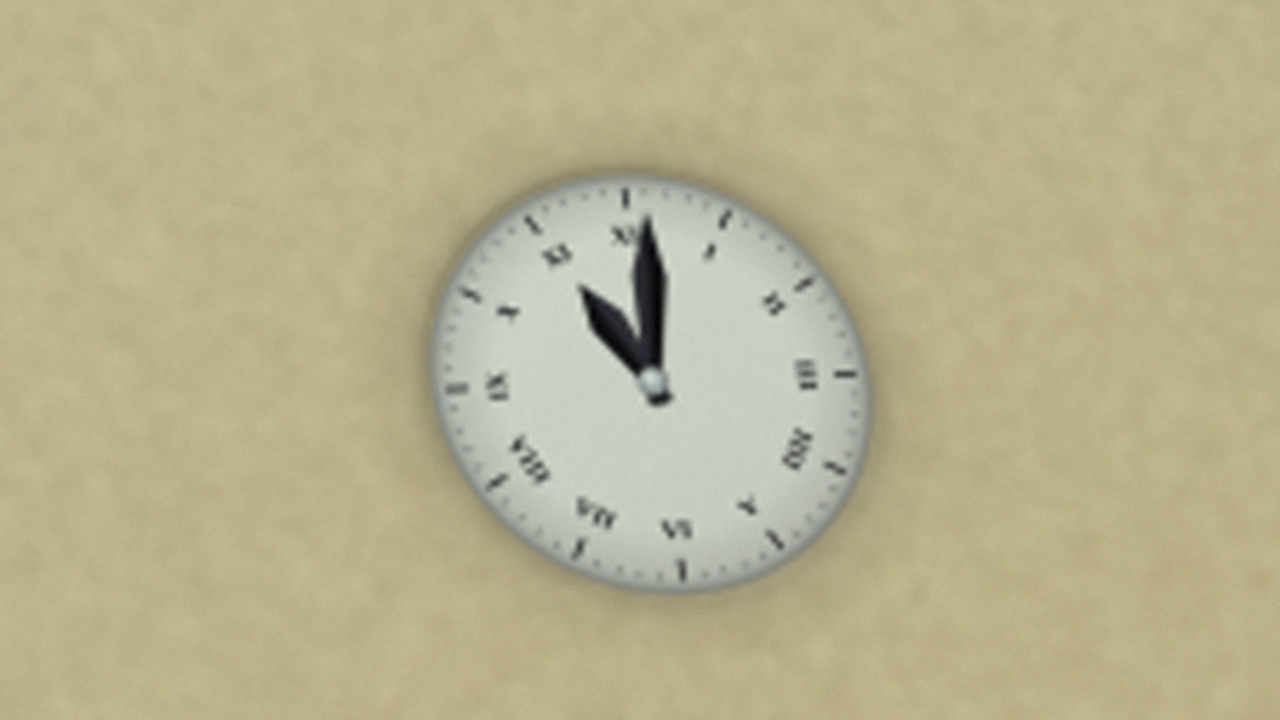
11:01
